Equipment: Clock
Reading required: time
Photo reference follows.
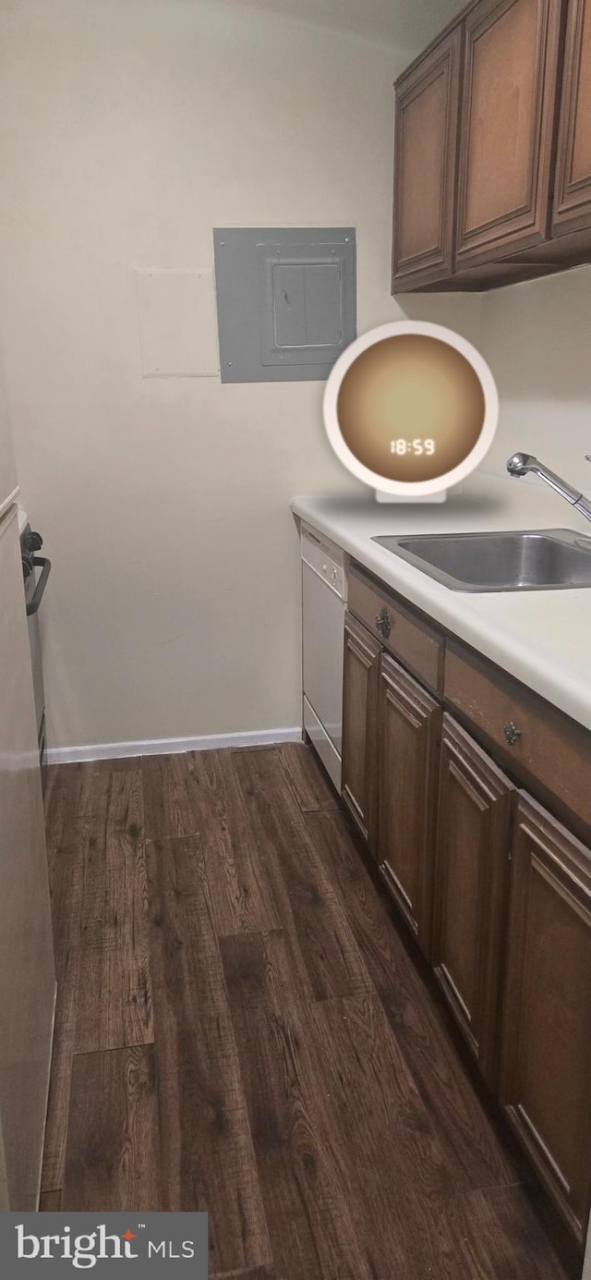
18:59
